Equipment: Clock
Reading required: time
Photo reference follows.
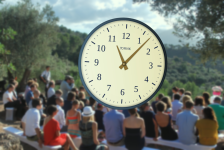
11:07
